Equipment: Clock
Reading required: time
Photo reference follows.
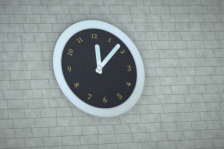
12:08
